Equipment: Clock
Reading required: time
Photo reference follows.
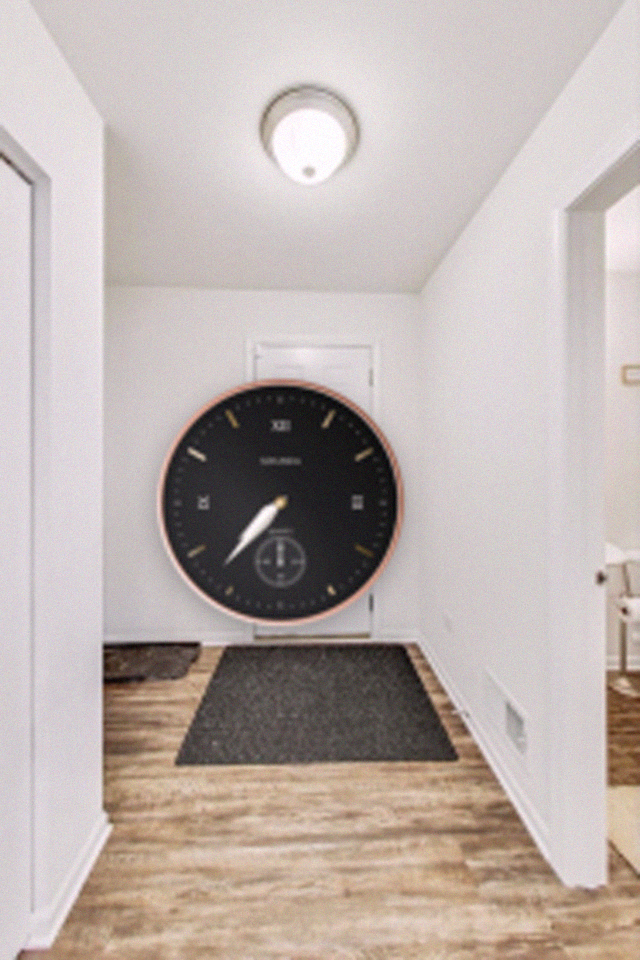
7:37
